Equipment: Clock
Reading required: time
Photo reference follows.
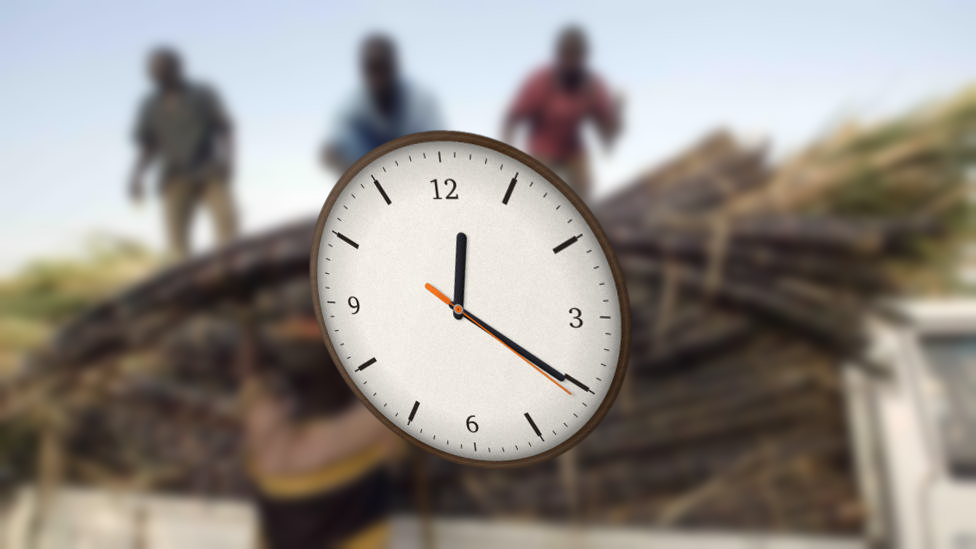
12:20:21
